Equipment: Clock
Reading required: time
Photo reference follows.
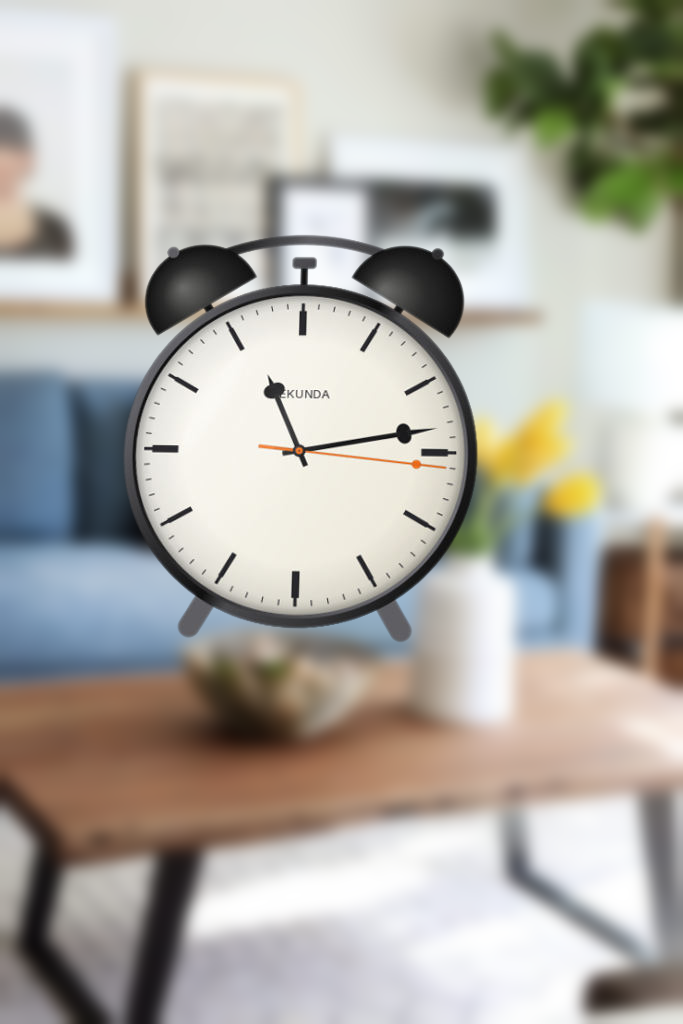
11:13:16
